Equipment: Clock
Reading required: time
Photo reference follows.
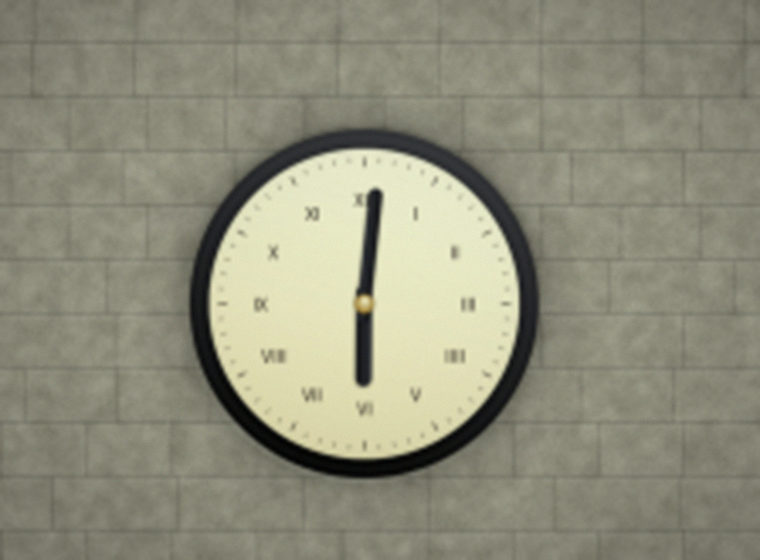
6:01
